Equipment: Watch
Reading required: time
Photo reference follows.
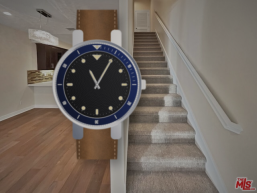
11:05
